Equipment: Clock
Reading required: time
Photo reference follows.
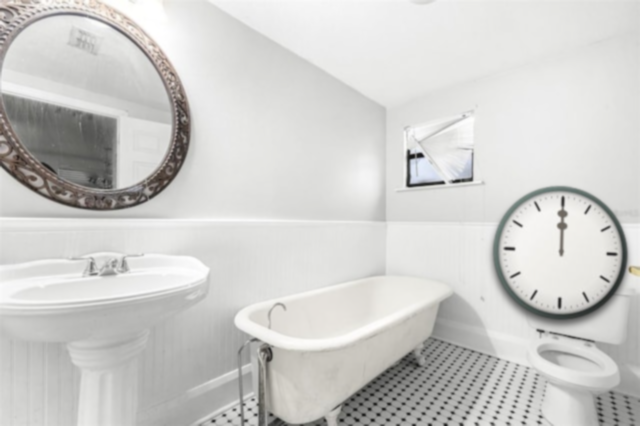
12:00
